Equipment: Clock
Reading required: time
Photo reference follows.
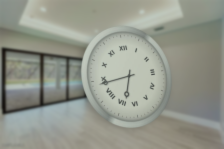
6:44
